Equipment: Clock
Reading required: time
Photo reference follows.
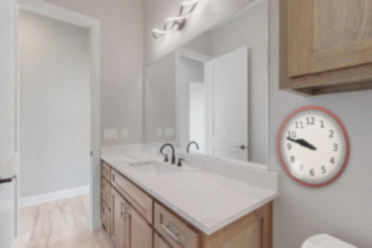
9:48
